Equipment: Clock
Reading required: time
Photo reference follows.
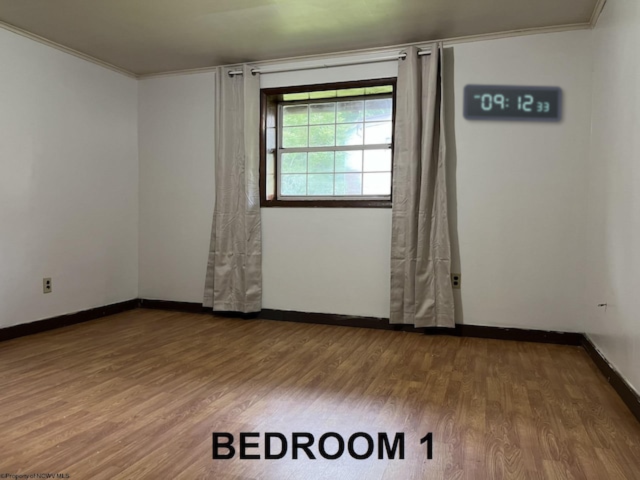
9:12
